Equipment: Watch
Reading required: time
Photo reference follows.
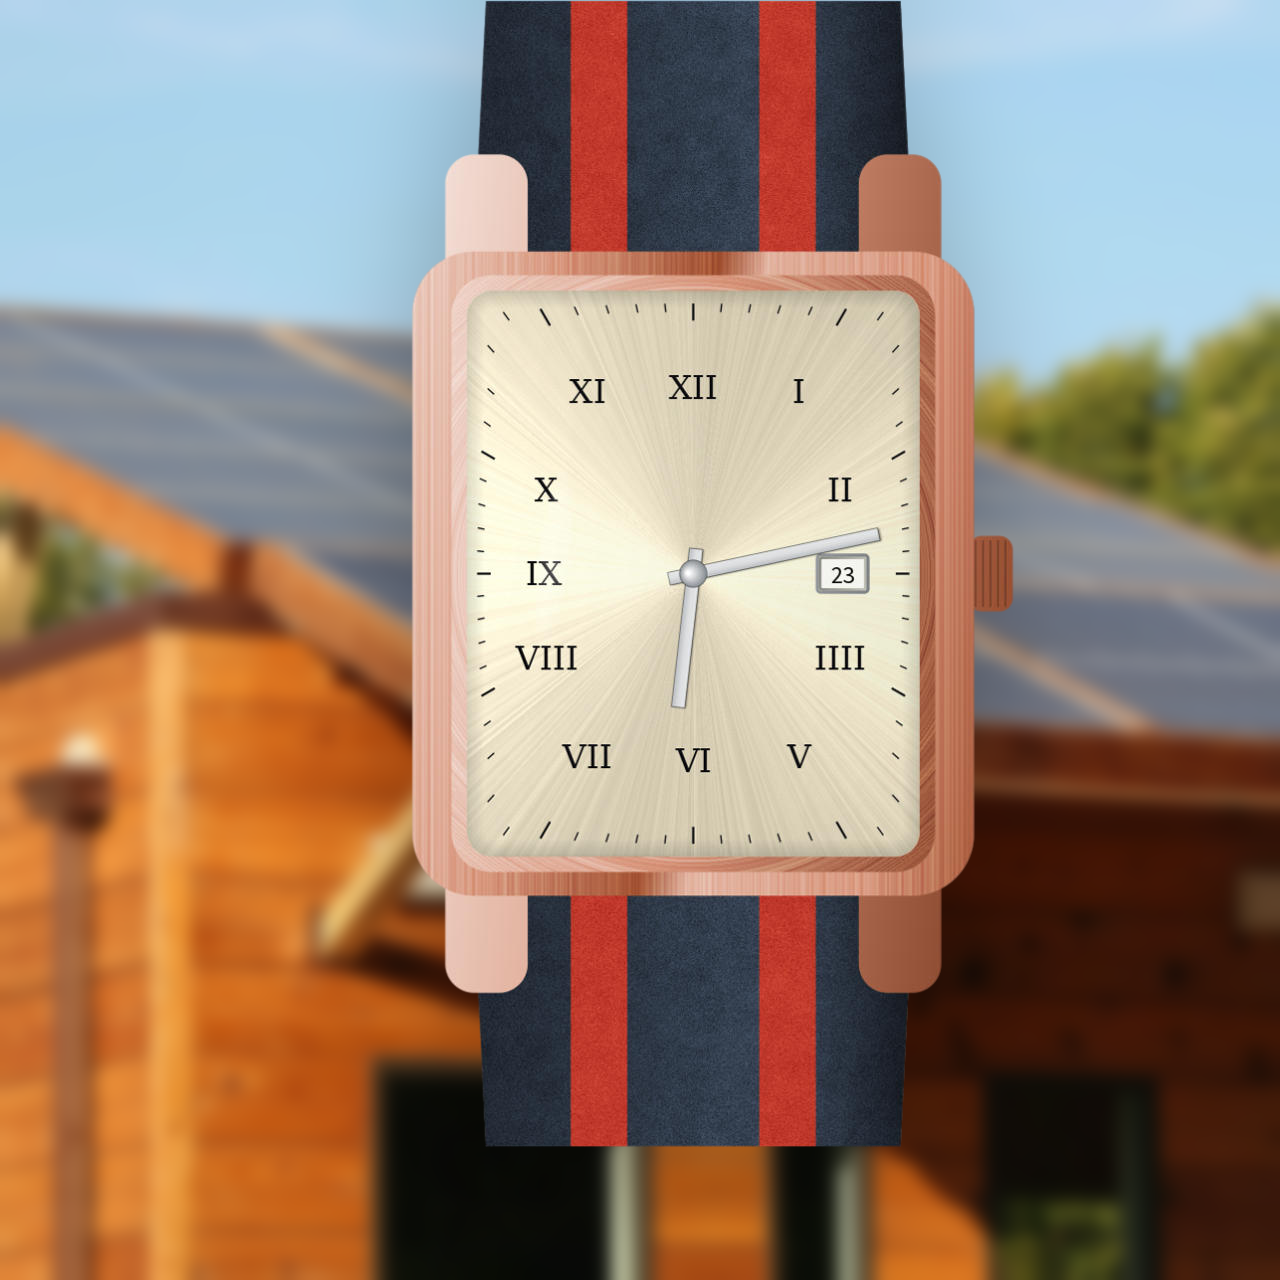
6:13
